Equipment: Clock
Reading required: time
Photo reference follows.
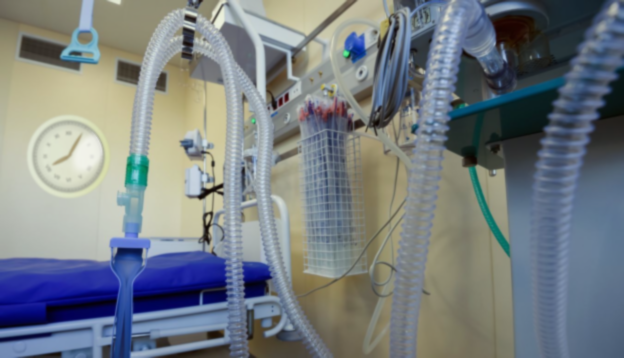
8:05
